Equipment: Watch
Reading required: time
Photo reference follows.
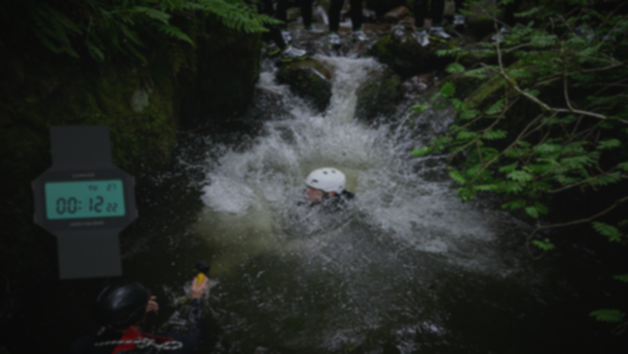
0:12
